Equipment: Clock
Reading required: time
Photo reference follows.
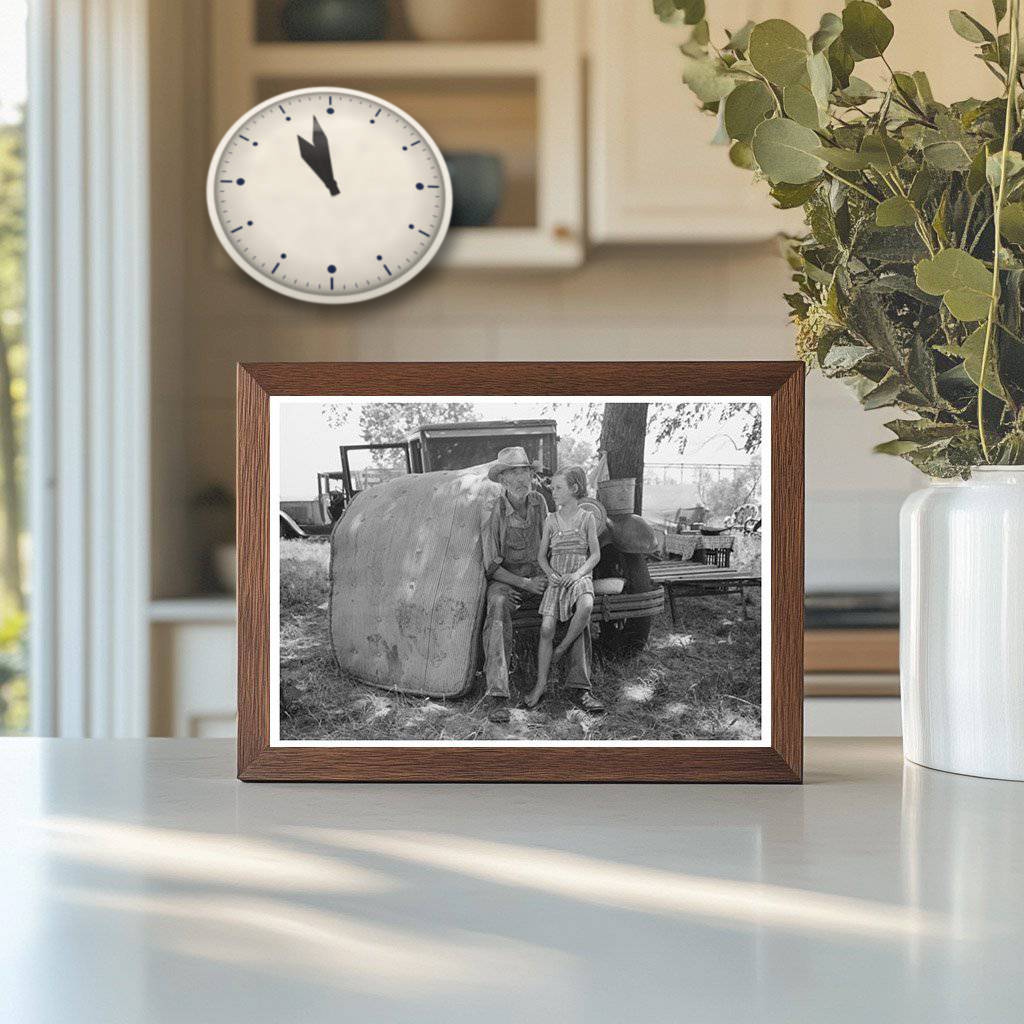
10:58
